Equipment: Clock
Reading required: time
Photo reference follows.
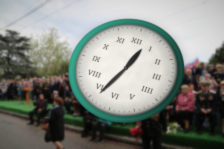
12:34
